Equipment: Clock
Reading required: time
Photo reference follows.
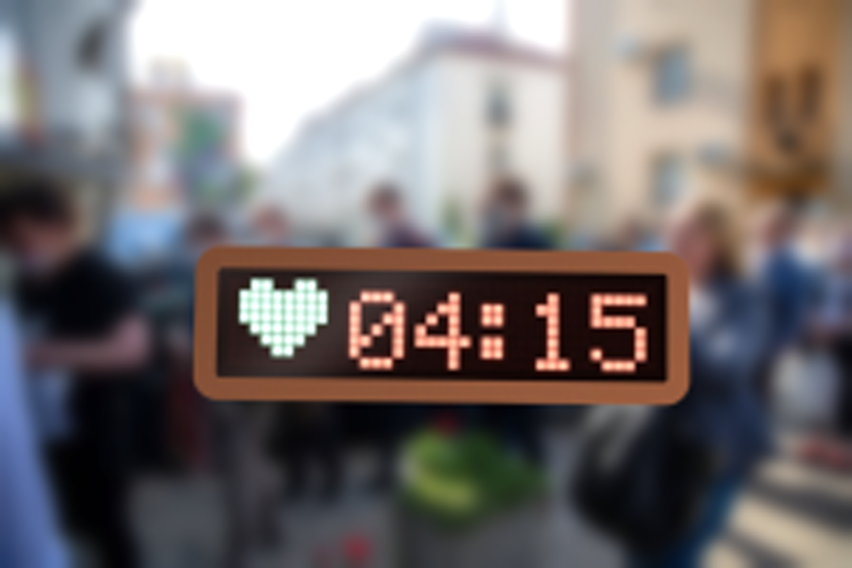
4:15
